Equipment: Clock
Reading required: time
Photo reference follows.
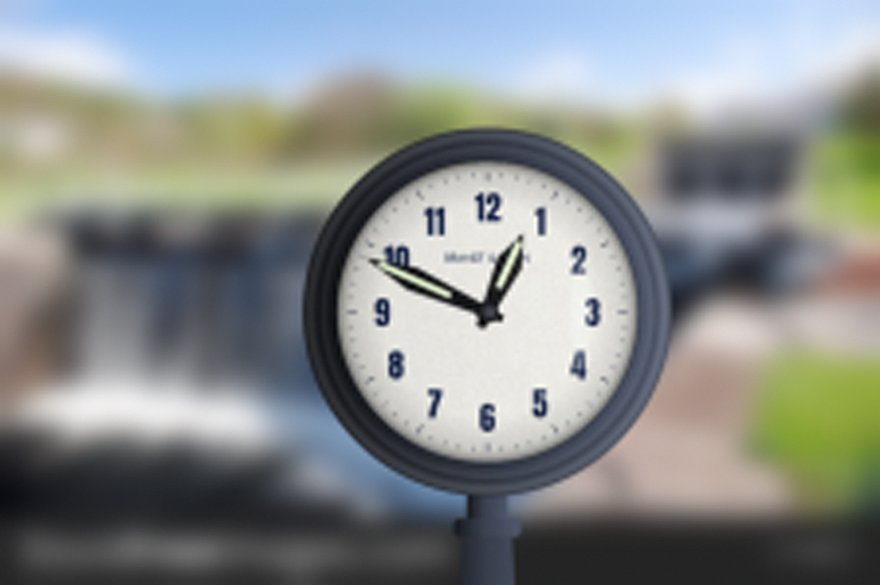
12:49
